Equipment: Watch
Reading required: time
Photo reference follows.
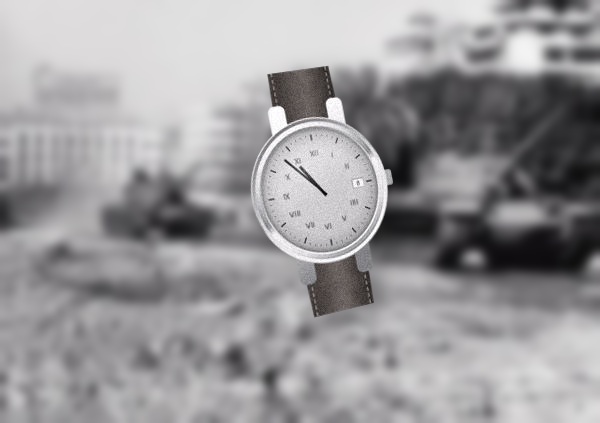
10:53
